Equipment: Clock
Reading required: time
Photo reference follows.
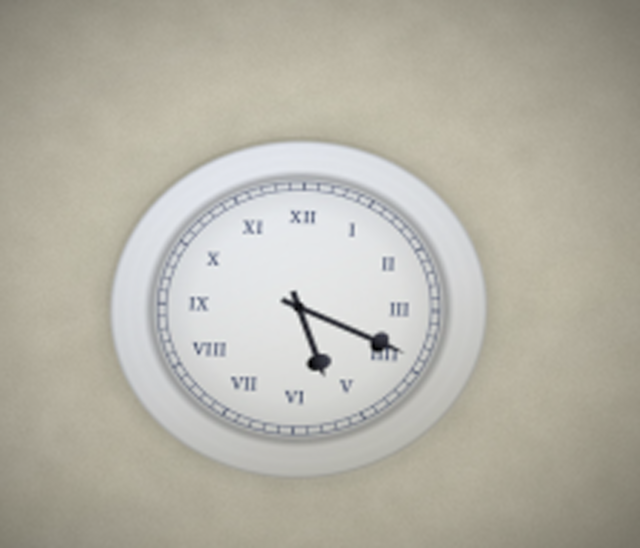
5:19
